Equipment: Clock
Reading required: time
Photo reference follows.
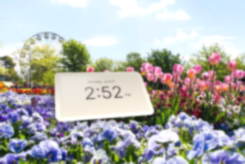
2:52
